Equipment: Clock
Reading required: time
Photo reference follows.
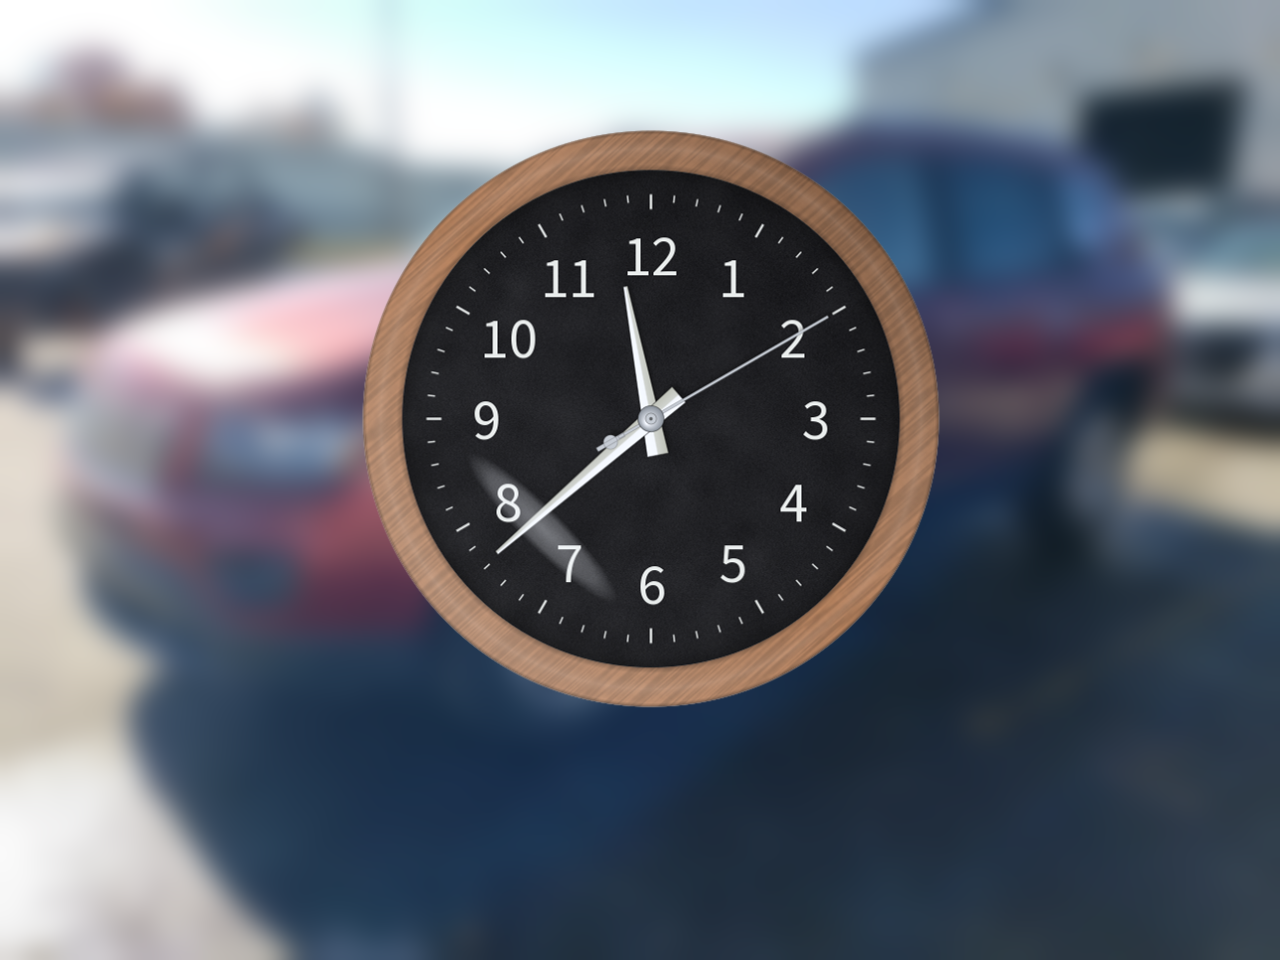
11:38:10
